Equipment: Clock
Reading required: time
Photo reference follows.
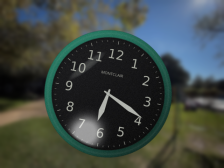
6:19
